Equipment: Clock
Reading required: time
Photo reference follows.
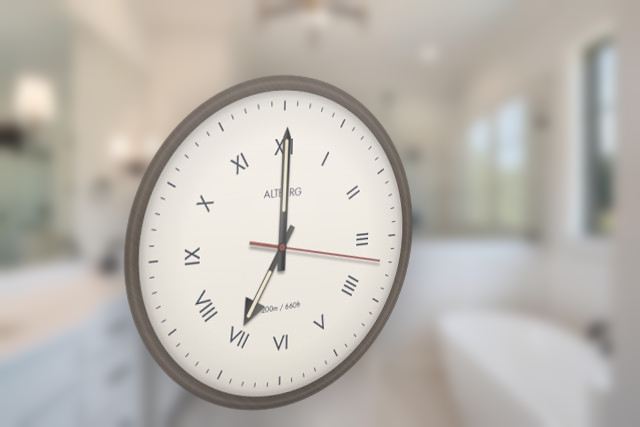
7:00:17
